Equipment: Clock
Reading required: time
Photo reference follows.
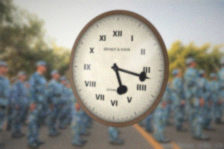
5:17
